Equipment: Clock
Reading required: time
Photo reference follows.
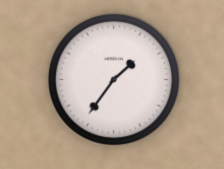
1:36
